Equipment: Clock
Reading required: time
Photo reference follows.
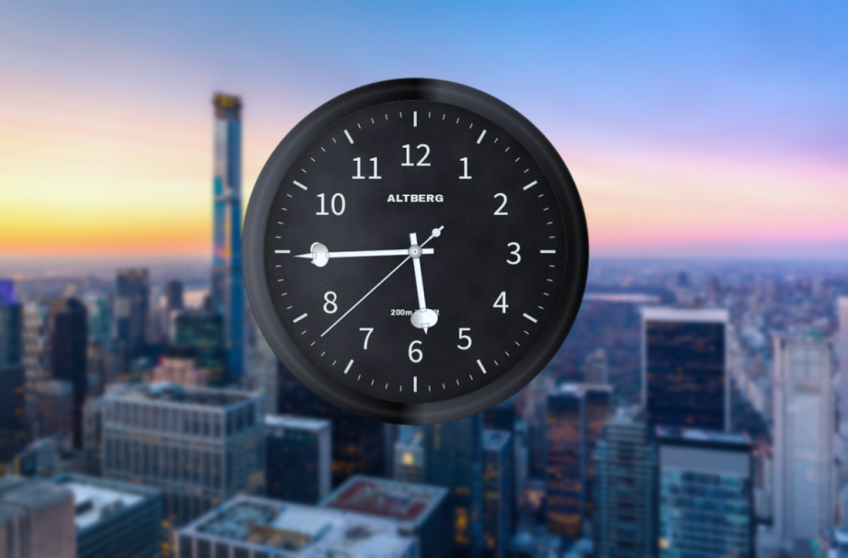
5:44:38
